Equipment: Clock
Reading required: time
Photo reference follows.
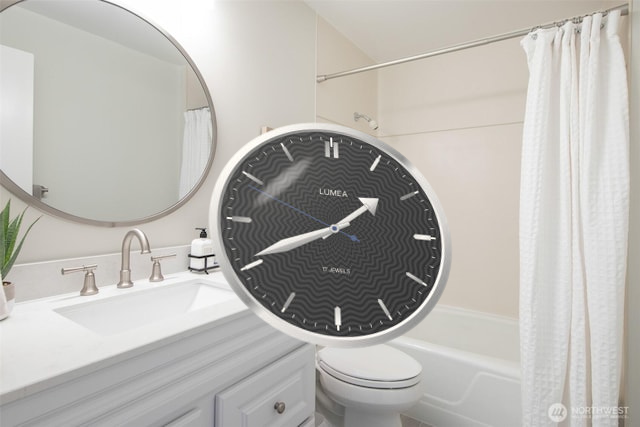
1:40:49
